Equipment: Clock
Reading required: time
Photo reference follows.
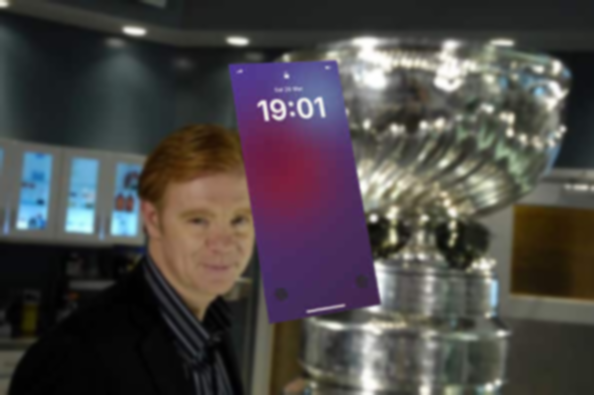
19:01
